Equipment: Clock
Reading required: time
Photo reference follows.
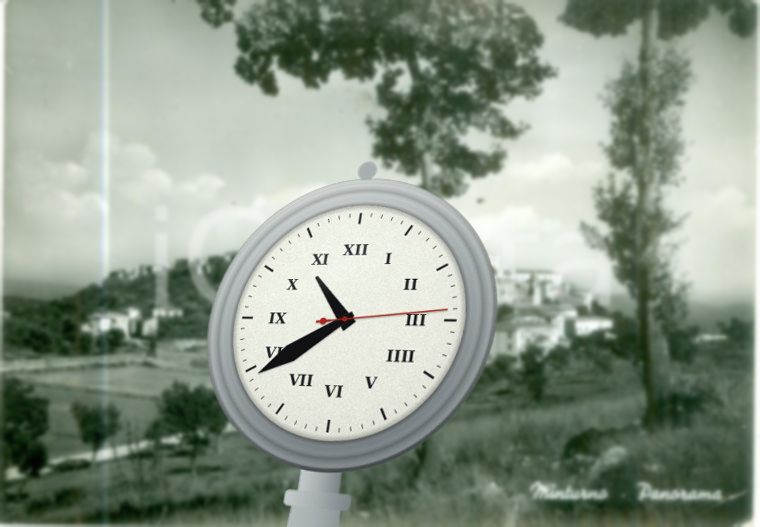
10:39:14
